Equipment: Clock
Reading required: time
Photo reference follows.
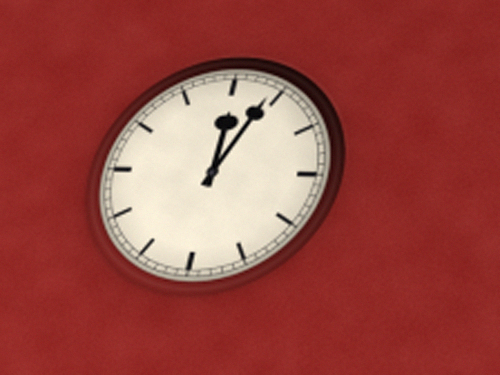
12:04
